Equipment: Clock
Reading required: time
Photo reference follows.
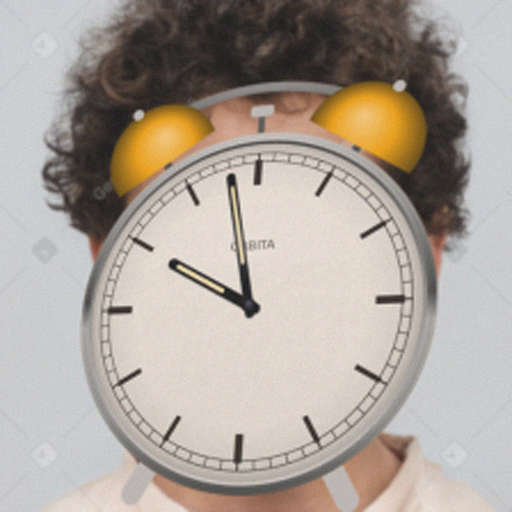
9:58
